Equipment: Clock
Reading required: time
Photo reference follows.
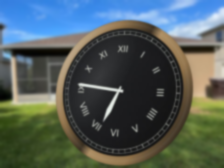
6:46
